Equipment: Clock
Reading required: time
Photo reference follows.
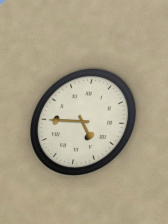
4:45
